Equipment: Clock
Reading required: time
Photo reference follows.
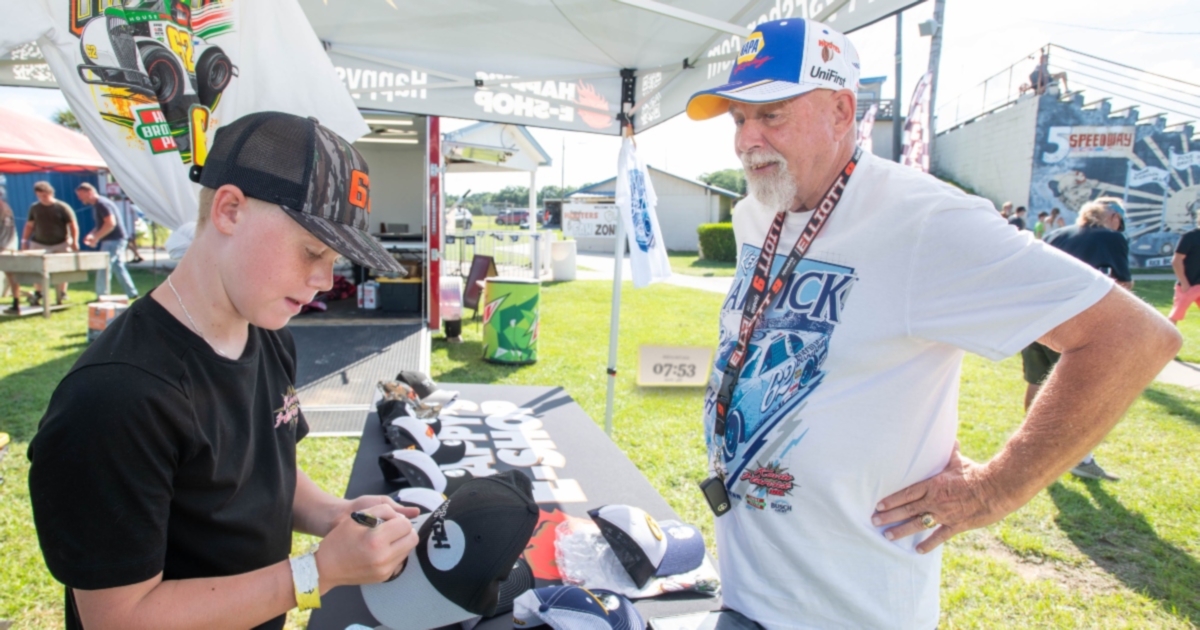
7:53
